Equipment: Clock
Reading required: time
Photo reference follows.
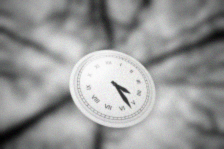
4:27
